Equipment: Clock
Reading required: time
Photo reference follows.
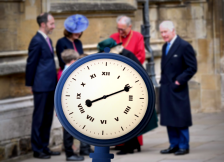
8:11
